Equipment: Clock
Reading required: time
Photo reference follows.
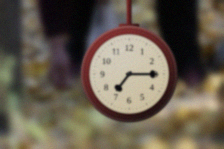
7:15
